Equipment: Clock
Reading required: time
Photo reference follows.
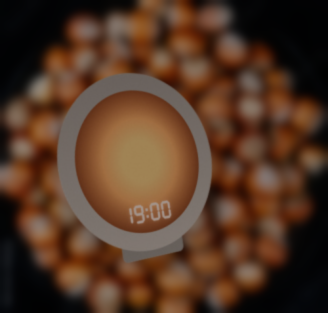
19:00
